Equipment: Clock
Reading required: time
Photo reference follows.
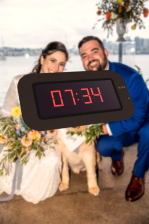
7:34
